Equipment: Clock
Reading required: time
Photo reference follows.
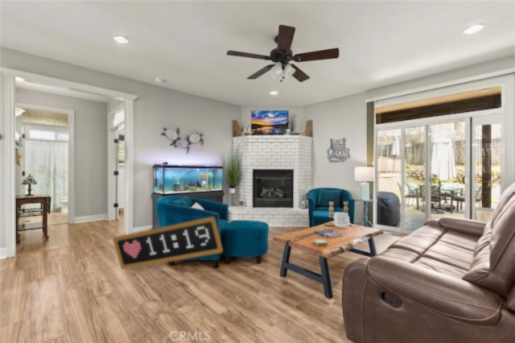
11:19
